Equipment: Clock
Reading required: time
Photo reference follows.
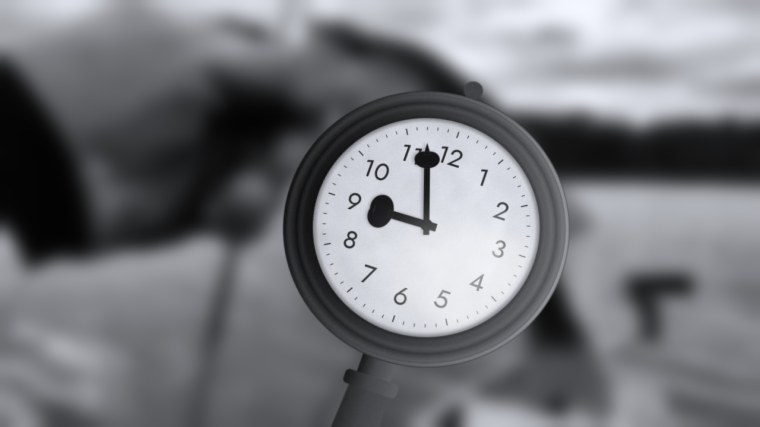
8:57
